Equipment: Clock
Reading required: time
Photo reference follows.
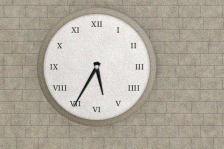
5:35
